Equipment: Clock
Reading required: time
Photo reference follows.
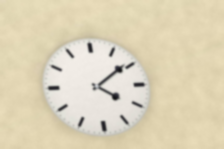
4:09
